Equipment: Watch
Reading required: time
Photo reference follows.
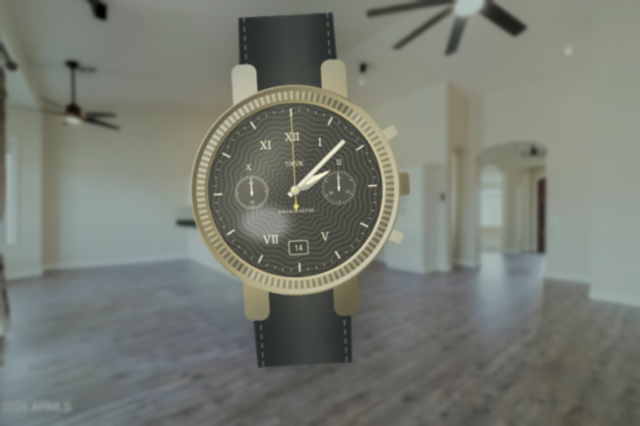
2:08
